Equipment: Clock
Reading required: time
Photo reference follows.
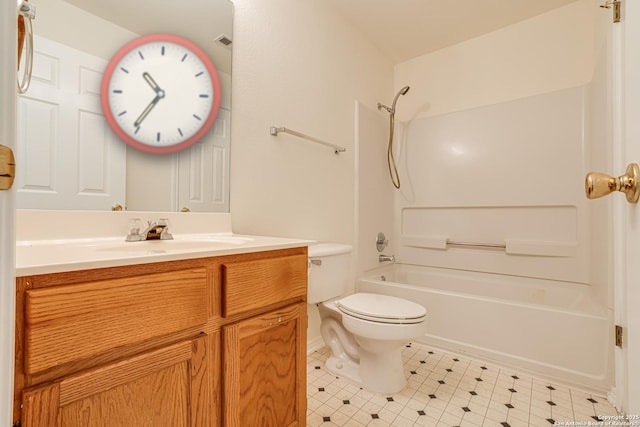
10:36
